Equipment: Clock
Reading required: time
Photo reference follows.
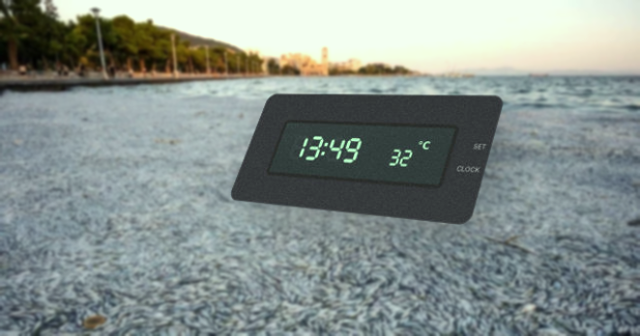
13:49
